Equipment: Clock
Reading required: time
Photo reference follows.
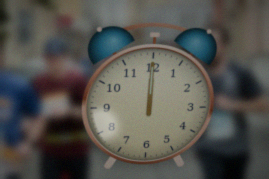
12:00
